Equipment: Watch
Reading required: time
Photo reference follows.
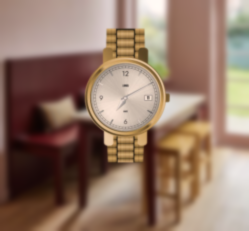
7:10
